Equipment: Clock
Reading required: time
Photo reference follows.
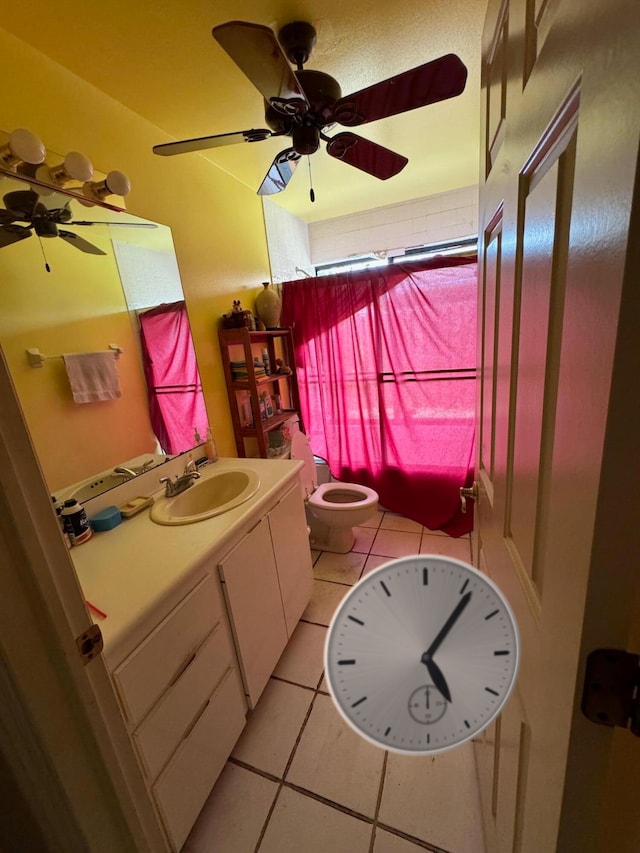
5:06
